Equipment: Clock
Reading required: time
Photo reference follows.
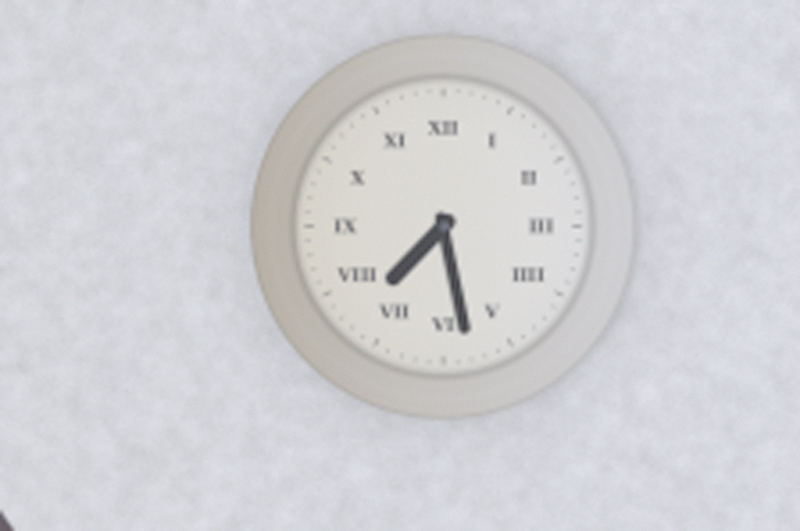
7:28
